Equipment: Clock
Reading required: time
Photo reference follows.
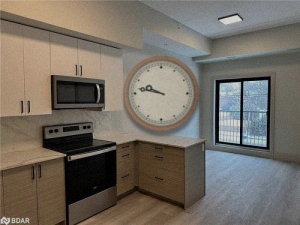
9:47
